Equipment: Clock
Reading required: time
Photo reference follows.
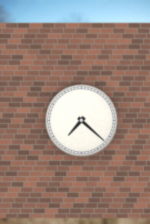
7:22
